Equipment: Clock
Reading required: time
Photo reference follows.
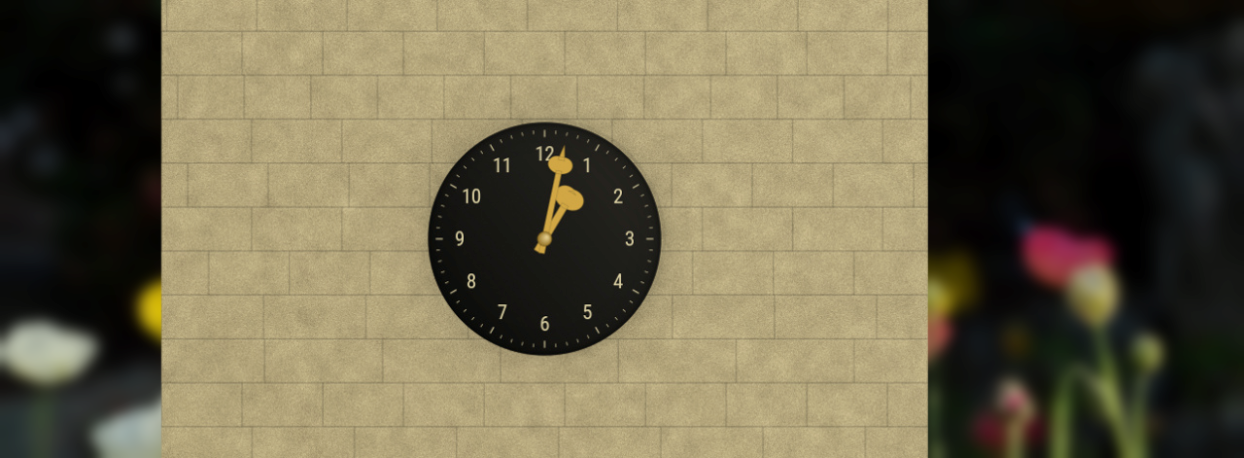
1:02
